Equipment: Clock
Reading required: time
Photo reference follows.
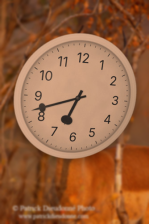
6:42
